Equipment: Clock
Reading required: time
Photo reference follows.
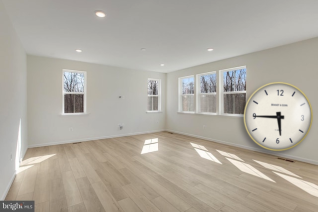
5:45
